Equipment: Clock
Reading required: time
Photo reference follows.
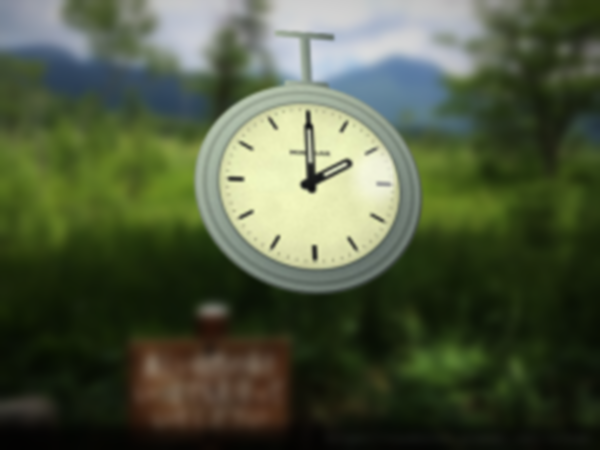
2:00
